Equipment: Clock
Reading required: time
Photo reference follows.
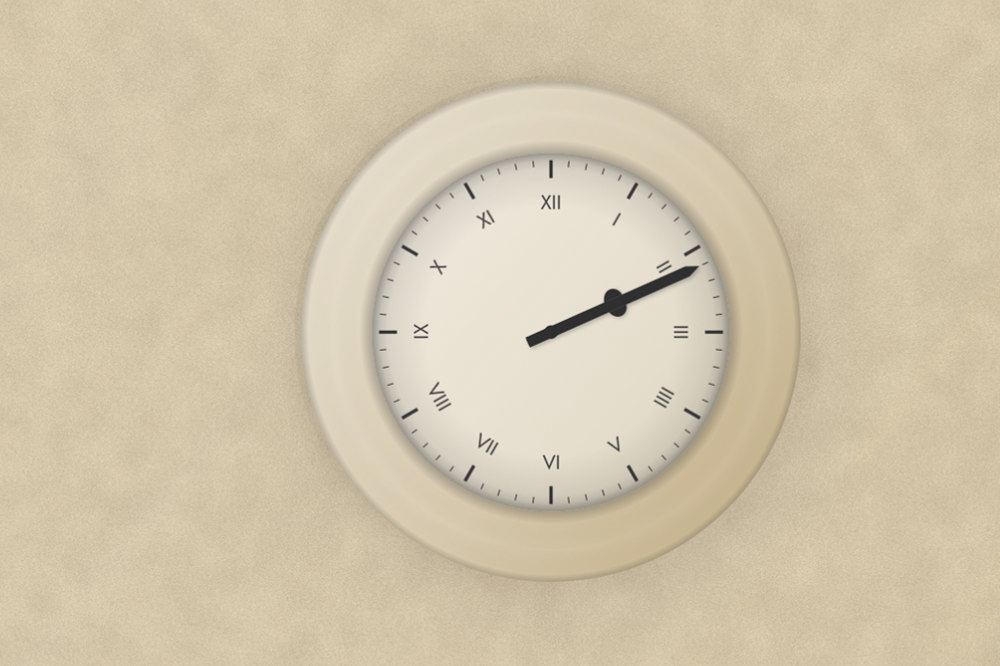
2:11
